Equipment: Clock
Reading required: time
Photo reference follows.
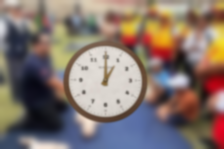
1:00
